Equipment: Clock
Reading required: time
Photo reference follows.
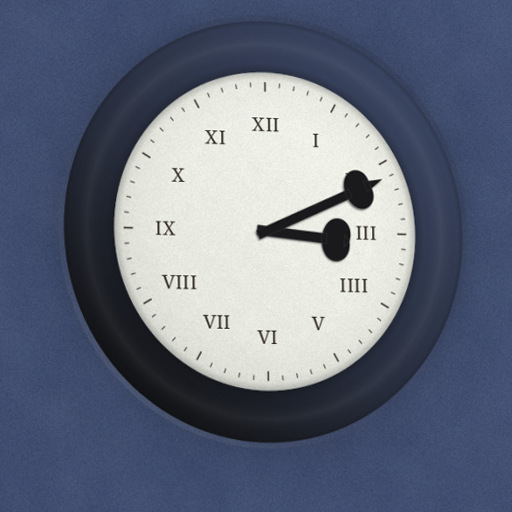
3:11
